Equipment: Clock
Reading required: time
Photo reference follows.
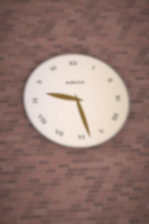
9:28
